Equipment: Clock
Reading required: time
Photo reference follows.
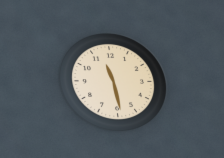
11:29
